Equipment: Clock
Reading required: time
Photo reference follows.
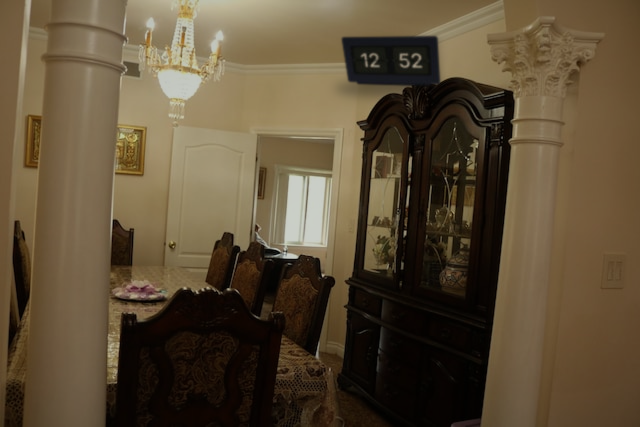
12:52
